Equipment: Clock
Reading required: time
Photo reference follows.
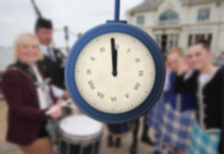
11:59
